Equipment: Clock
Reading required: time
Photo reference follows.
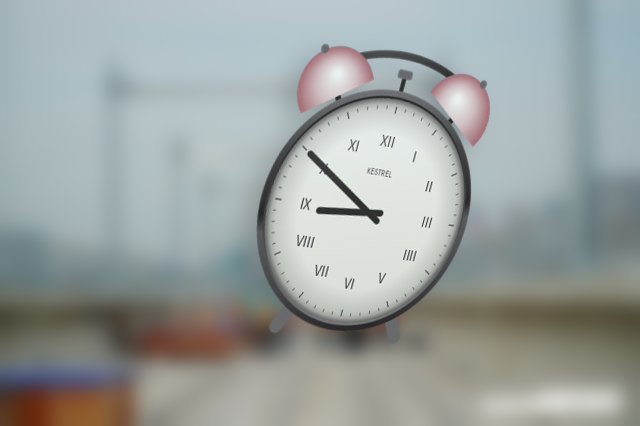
8:50
